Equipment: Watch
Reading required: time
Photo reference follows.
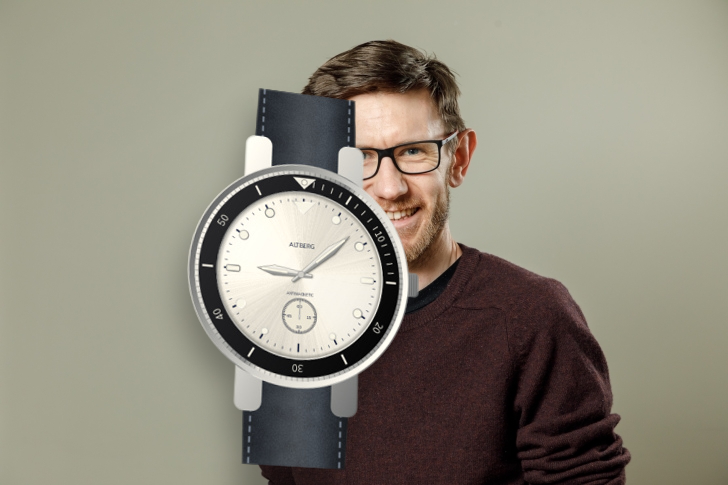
9:08
